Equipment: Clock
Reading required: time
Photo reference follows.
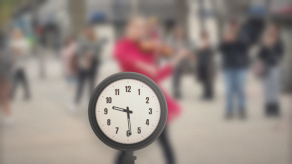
9:29
